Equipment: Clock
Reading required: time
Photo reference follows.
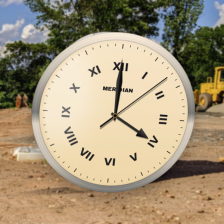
4:00:08
